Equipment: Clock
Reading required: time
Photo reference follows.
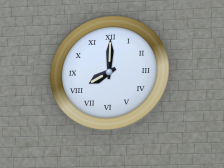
8:00
